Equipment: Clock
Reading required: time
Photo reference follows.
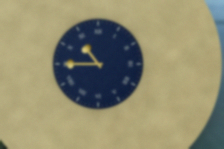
10:45
